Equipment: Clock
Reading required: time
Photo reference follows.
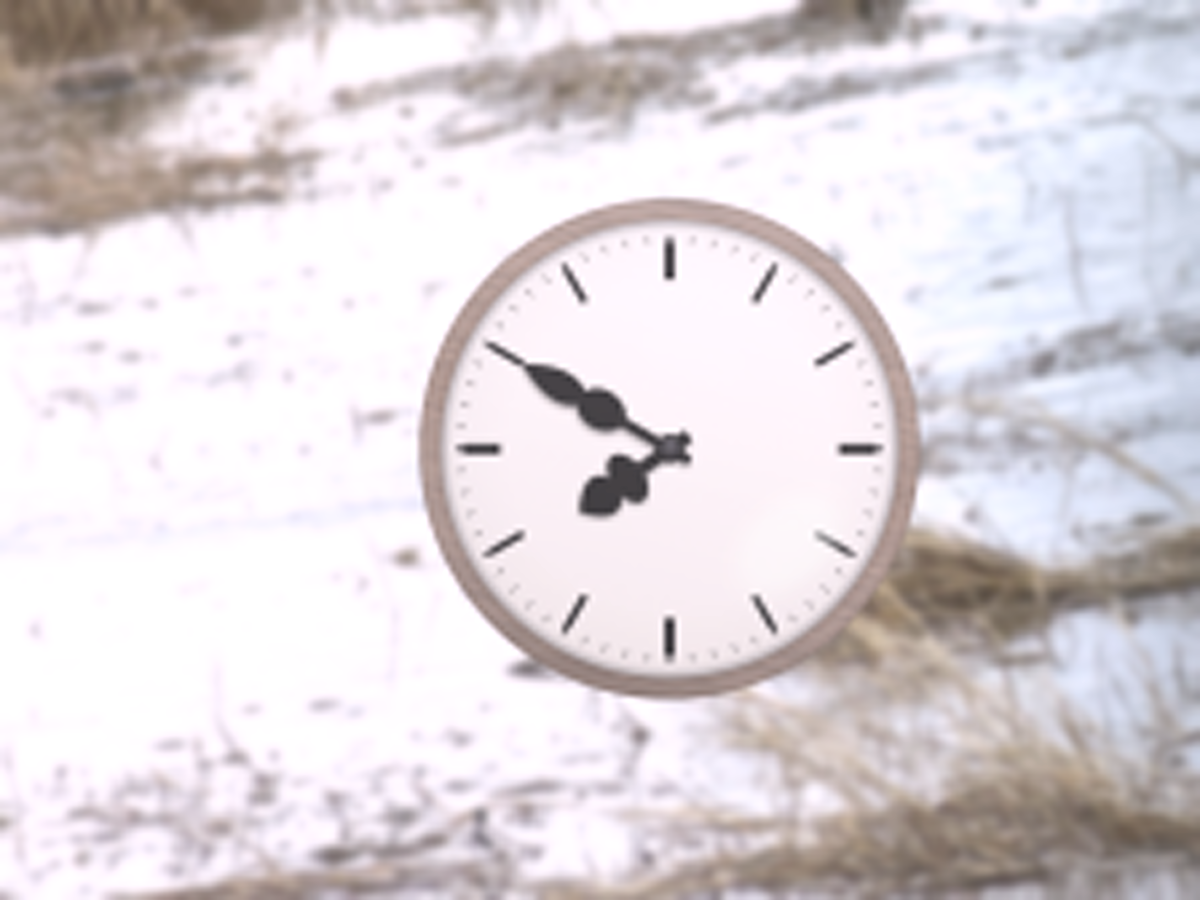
7:50
